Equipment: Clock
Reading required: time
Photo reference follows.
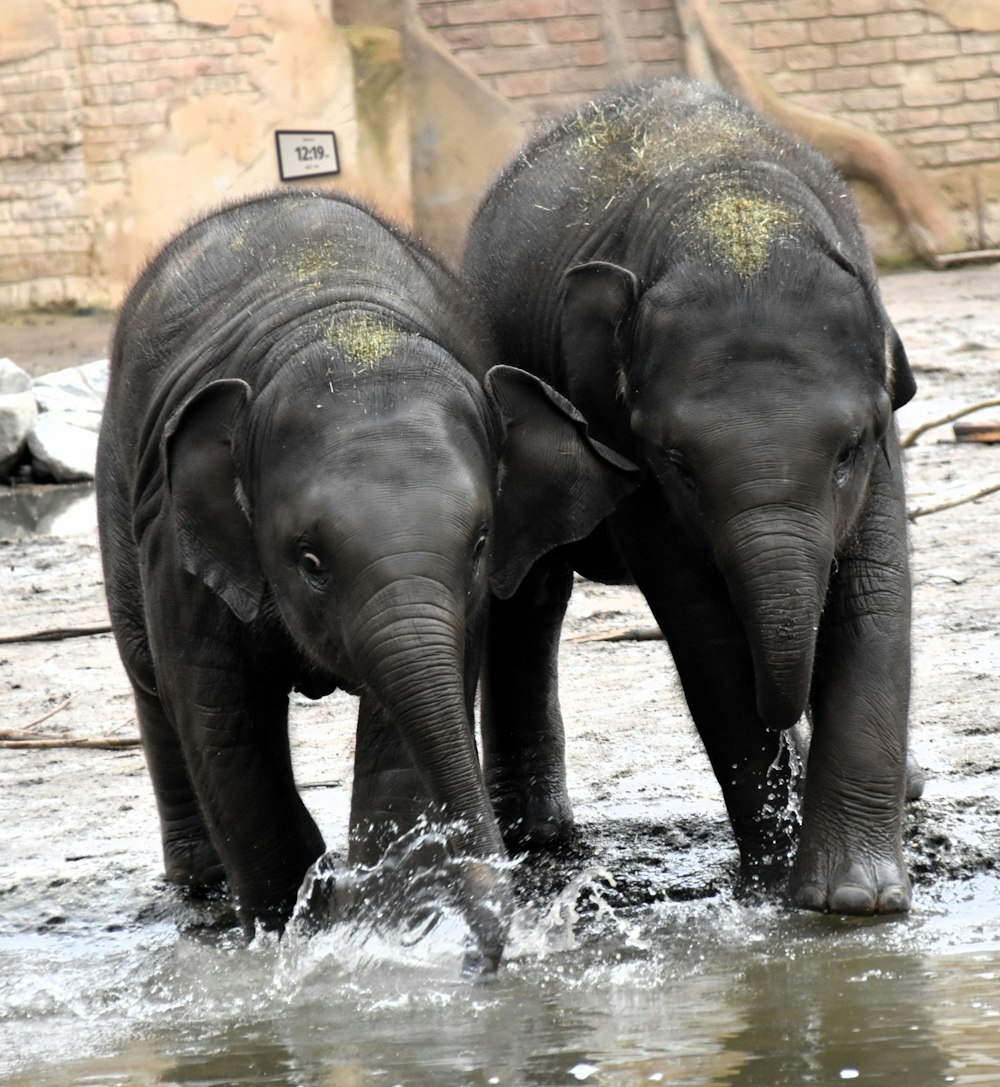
12:19
